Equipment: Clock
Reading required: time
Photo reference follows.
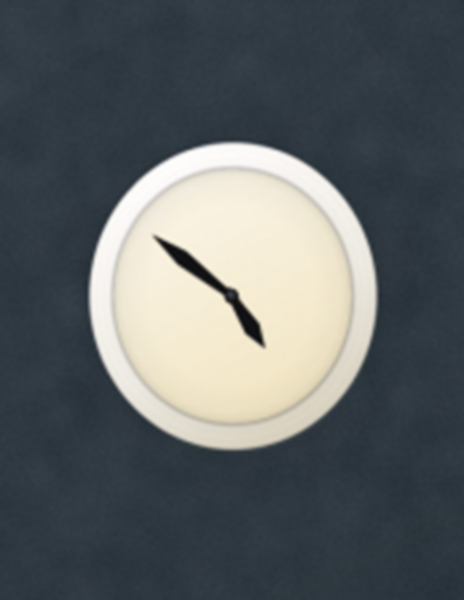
4:51
